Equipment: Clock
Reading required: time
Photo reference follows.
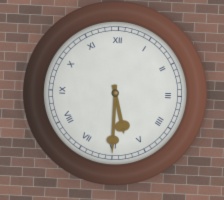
5:30
